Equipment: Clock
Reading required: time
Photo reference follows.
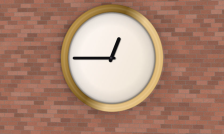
12:45
